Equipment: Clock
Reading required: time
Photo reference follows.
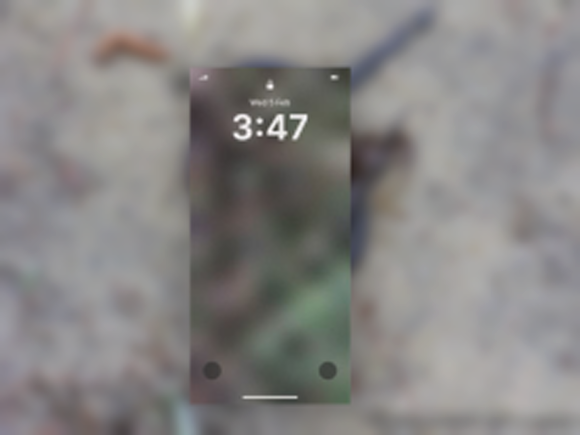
3:47
